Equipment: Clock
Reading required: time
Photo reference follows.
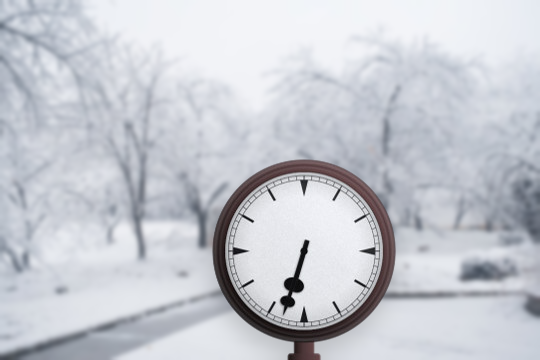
6:33
